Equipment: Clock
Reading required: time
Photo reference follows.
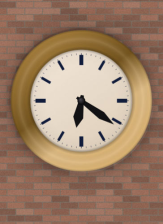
6:21
